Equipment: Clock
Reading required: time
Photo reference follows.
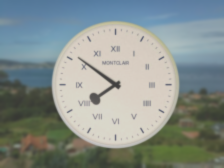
7:51
